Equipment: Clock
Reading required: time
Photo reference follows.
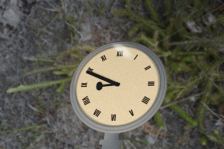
8:49
